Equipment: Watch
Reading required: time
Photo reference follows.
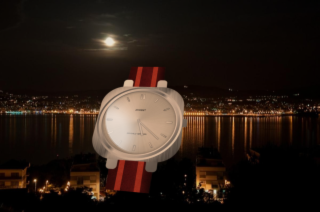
5:22
